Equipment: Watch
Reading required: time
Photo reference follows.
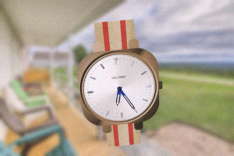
6:25
